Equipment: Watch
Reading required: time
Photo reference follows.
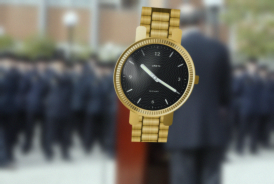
10:20
